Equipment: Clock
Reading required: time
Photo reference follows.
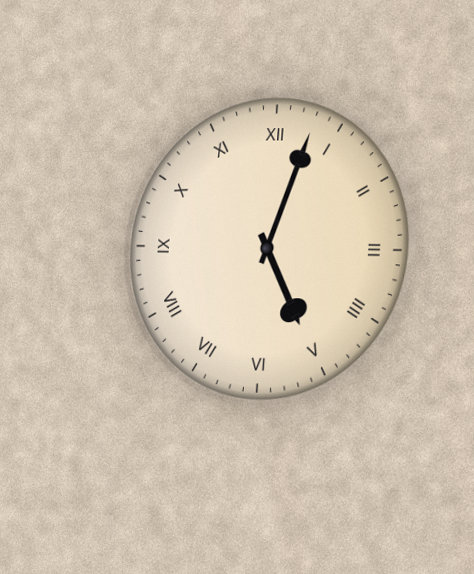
5:03
